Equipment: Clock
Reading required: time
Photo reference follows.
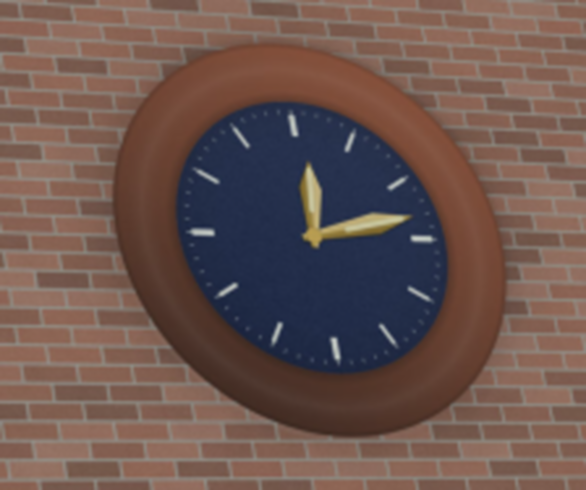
12:13
